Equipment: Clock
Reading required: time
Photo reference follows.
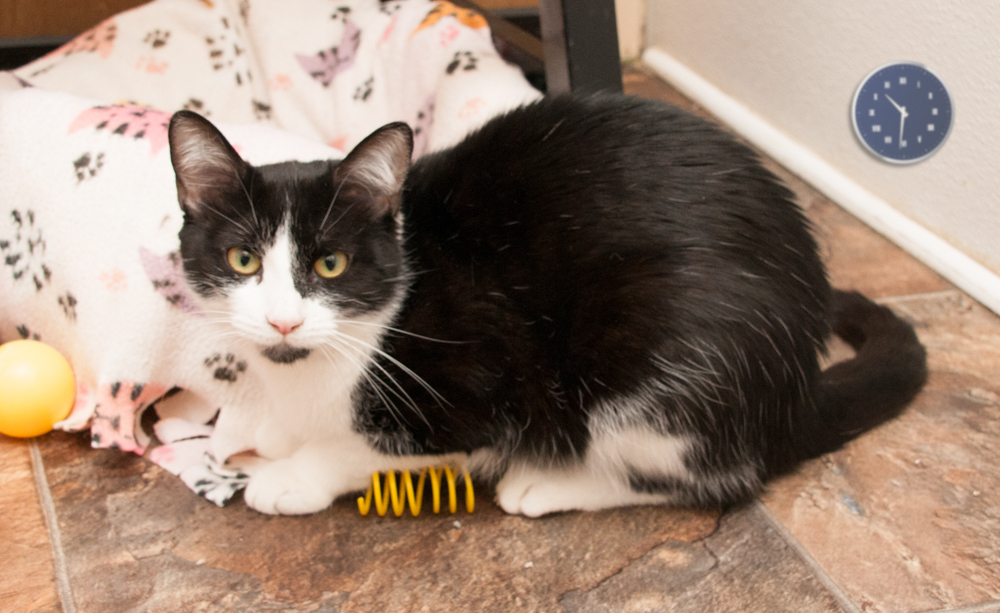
10:31
